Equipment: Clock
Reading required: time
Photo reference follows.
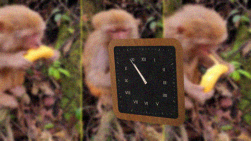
10:54
